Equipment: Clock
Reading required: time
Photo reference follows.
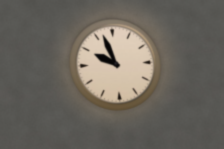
9:57
